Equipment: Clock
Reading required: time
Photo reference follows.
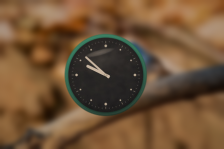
9:52
